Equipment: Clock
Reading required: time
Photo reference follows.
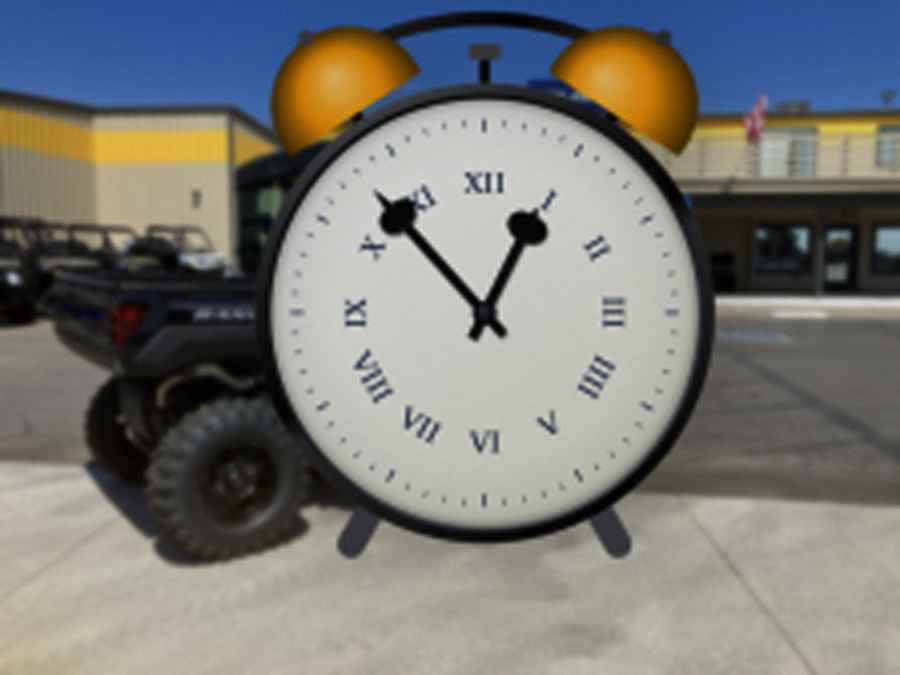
12:53
